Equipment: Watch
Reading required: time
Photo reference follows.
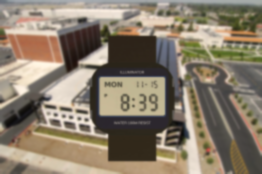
8:39
